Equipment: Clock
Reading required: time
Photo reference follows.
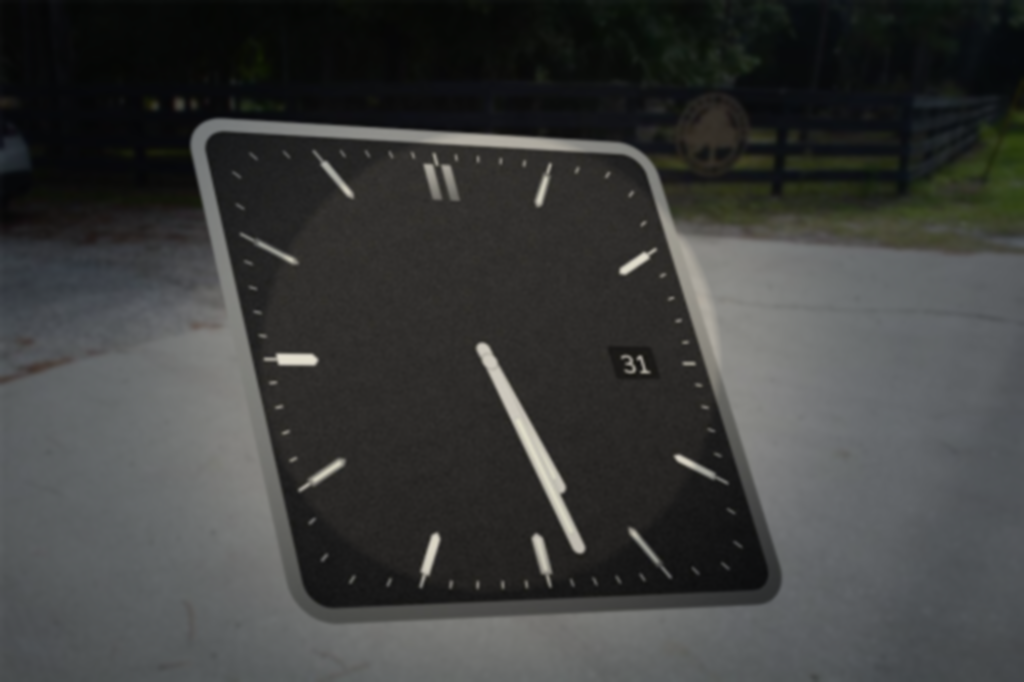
5:28
